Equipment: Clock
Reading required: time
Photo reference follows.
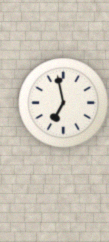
6:58
